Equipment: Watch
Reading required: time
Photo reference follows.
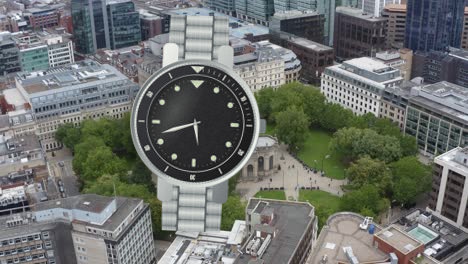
5:42
